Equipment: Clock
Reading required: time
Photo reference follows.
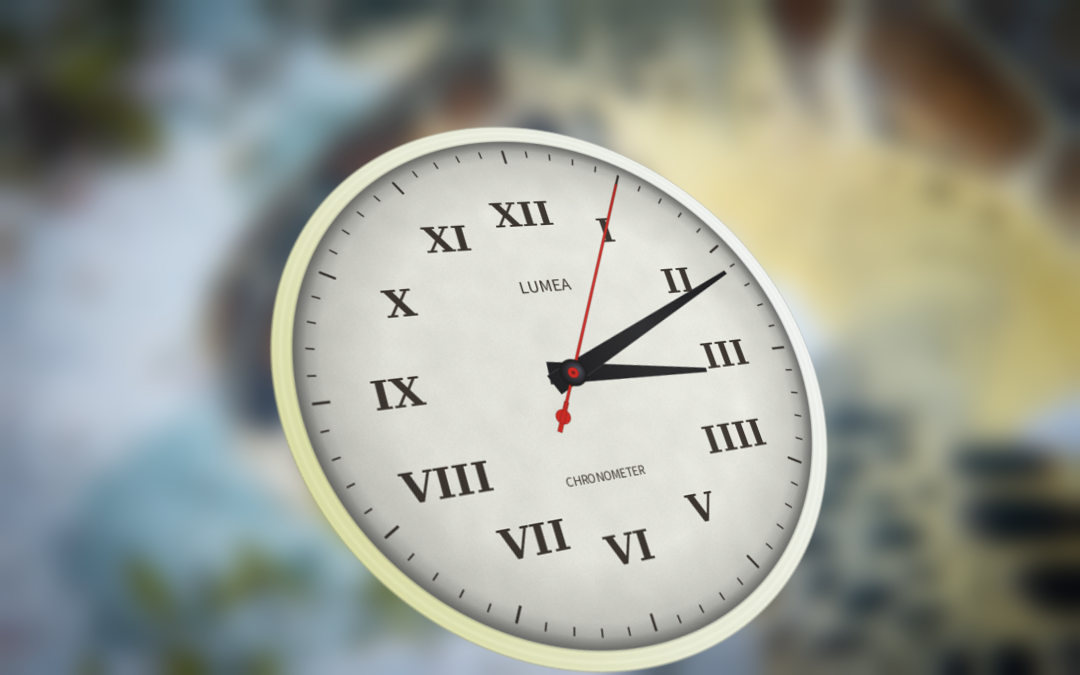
3:11:05
